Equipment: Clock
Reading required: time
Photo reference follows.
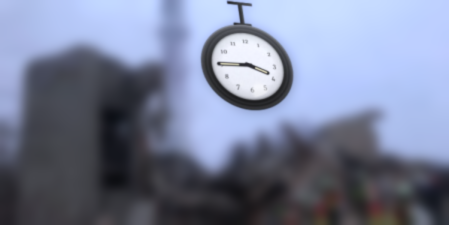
3:45
